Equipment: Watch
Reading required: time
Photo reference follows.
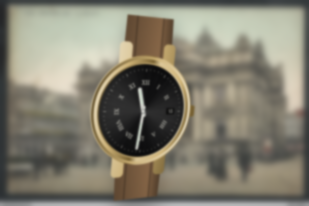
11:31
